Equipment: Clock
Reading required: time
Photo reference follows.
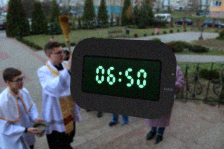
6:50
